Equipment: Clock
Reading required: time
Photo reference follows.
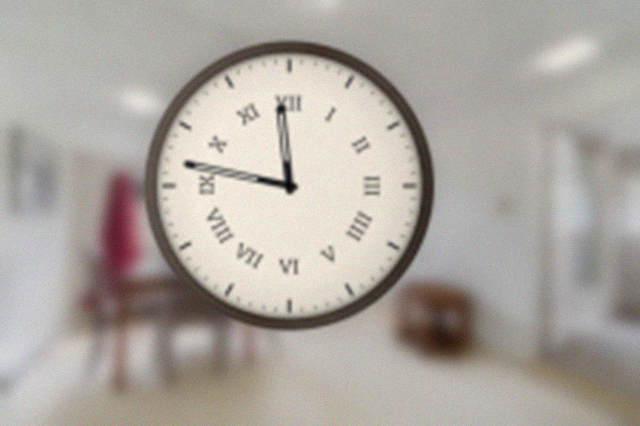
11:47
